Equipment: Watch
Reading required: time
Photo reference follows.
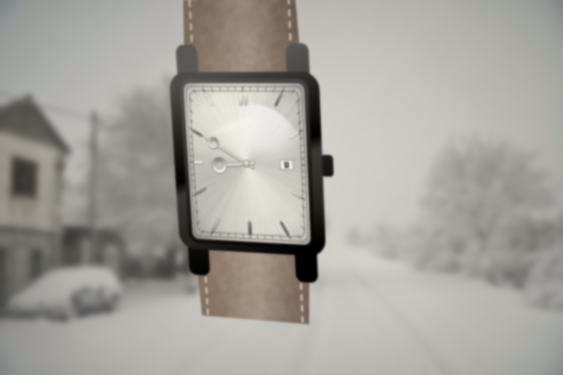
8:50
